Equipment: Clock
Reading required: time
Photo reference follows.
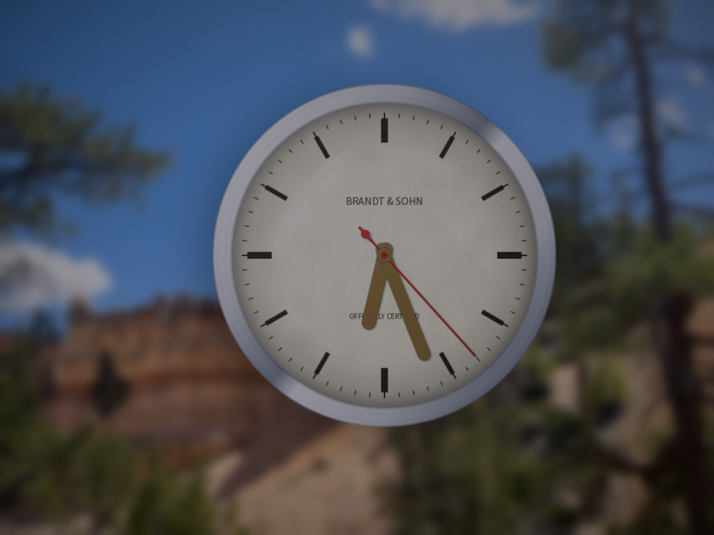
6:26:23
